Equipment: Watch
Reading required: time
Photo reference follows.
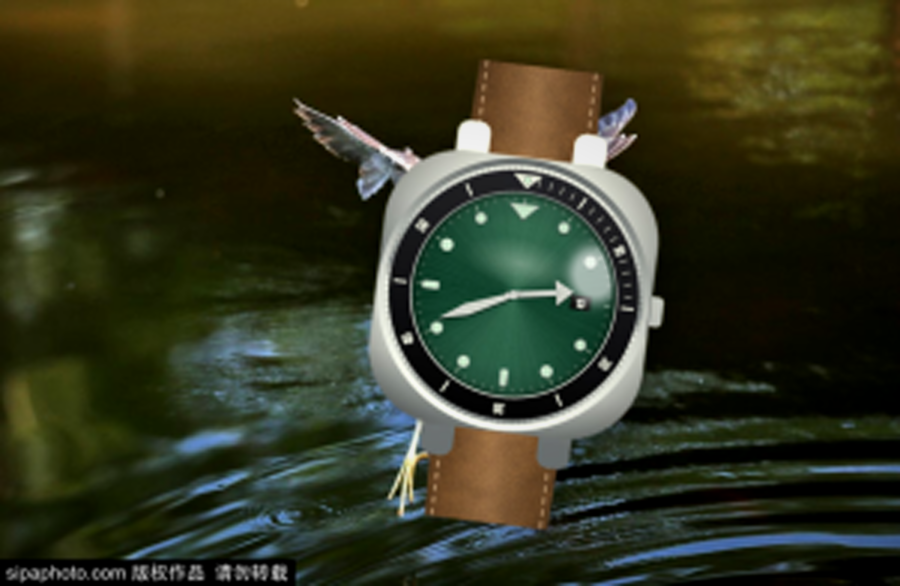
2:41
